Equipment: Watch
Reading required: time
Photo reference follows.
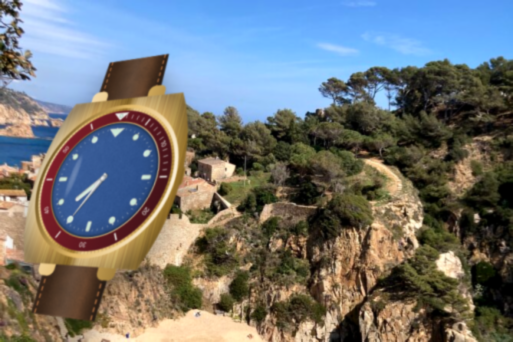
7:35
